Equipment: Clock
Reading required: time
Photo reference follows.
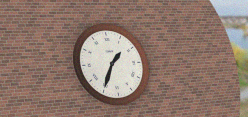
1:35
